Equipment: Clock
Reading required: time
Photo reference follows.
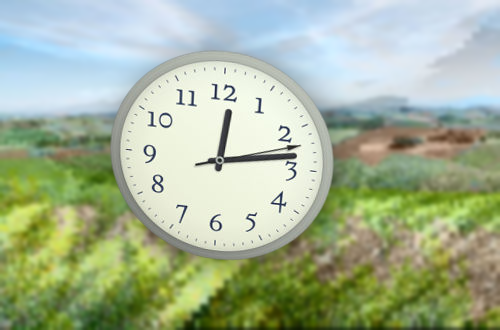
12:13:12
